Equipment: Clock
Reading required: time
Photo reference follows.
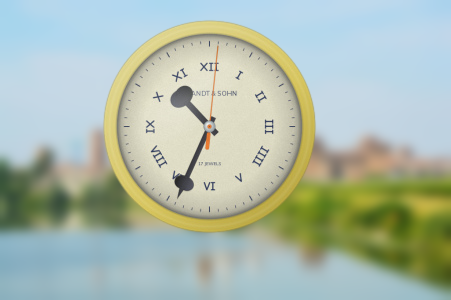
10:34:01
